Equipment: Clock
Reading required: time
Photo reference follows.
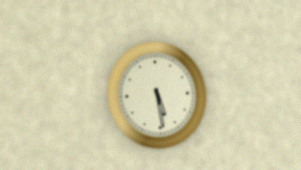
5:29
